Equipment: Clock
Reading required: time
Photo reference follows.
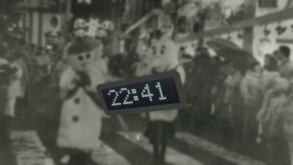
22:41
